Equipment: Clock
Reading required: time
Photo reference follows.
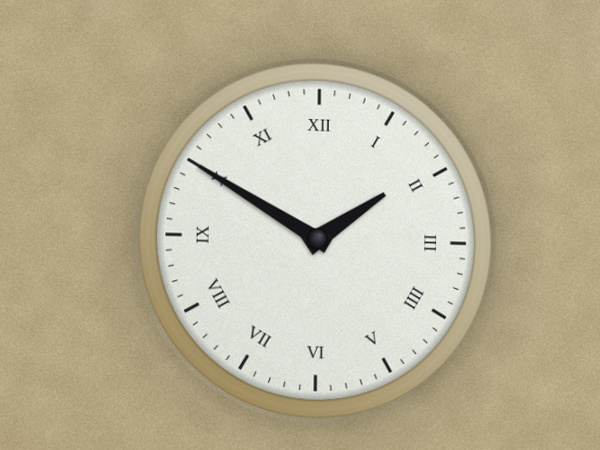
1:50
